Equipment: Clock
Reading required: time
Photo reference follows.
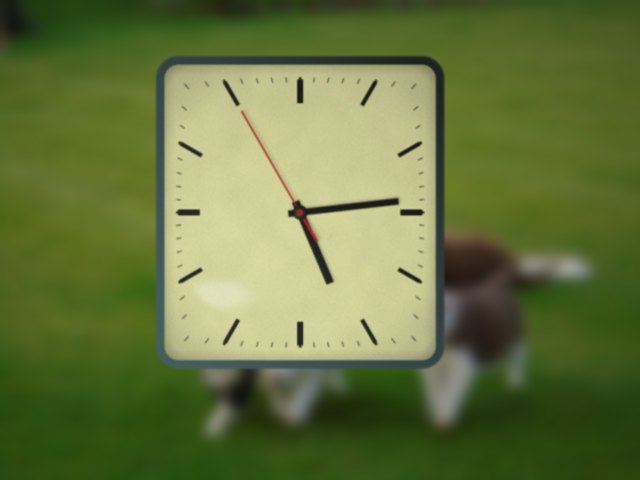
5:13:55
